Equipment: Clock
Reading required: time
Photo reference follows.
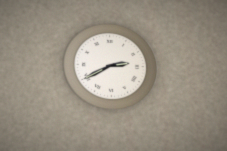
2:40
